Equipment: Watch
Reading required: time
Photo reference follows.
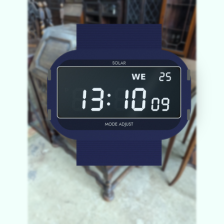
13:10:09
